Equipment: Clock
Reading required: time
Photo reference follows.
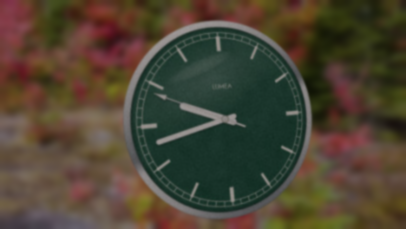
9:42:49
